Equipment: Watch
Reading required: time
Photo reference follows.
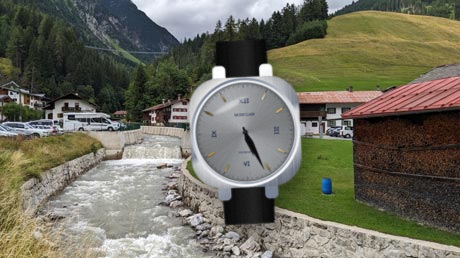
5:26
